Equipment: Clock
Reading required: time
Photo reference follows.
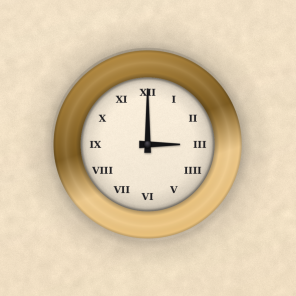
3:00
